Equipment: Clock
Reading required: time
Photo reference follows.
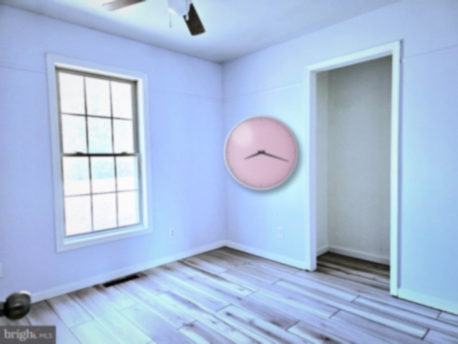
8:18
